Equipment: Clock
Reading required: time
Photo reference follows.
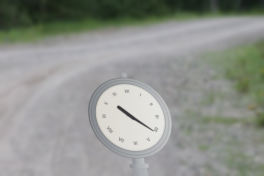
10:21
